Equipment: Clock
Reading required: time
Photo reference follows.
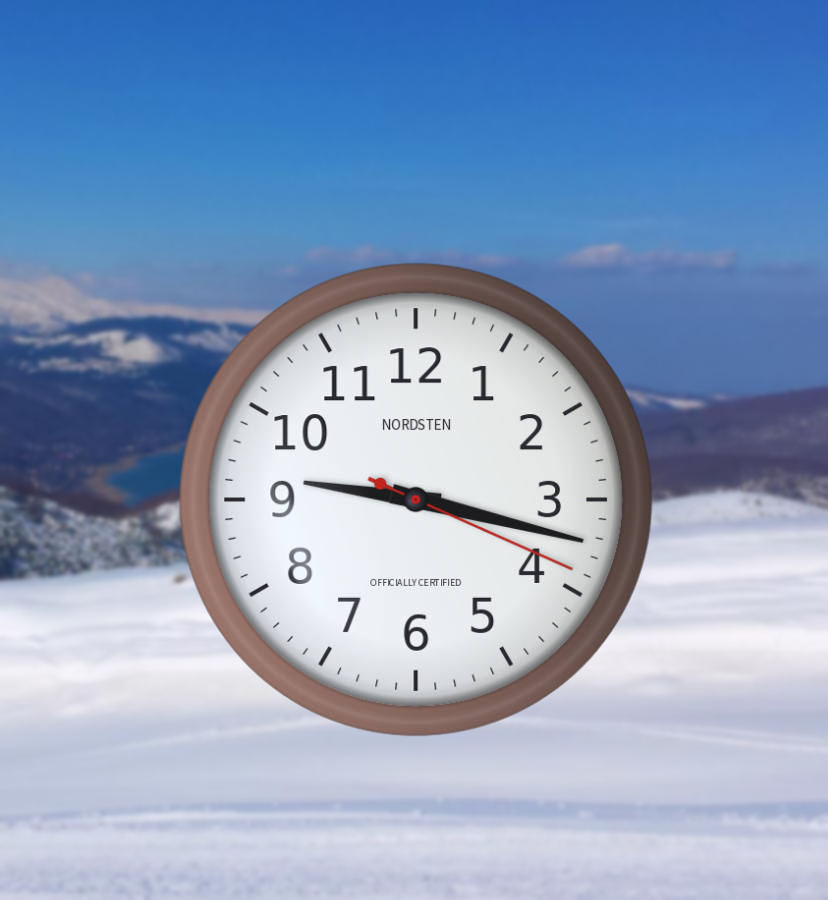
9:17:19
